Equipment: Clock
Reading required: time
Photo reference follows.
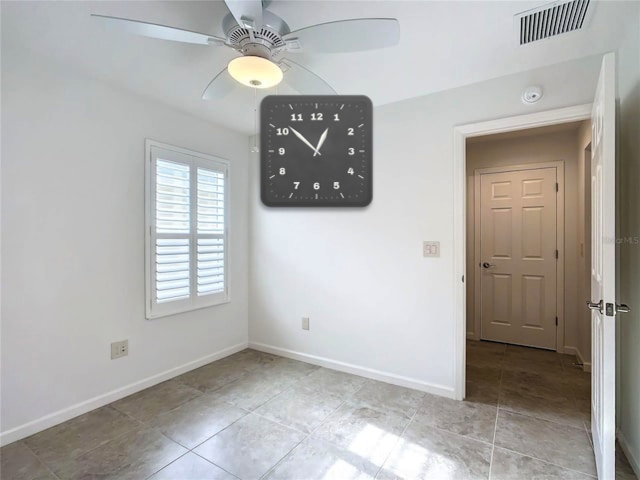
12:52
